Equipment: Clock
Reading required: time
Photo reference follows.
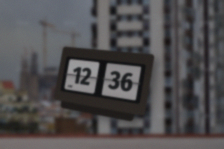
12:36
